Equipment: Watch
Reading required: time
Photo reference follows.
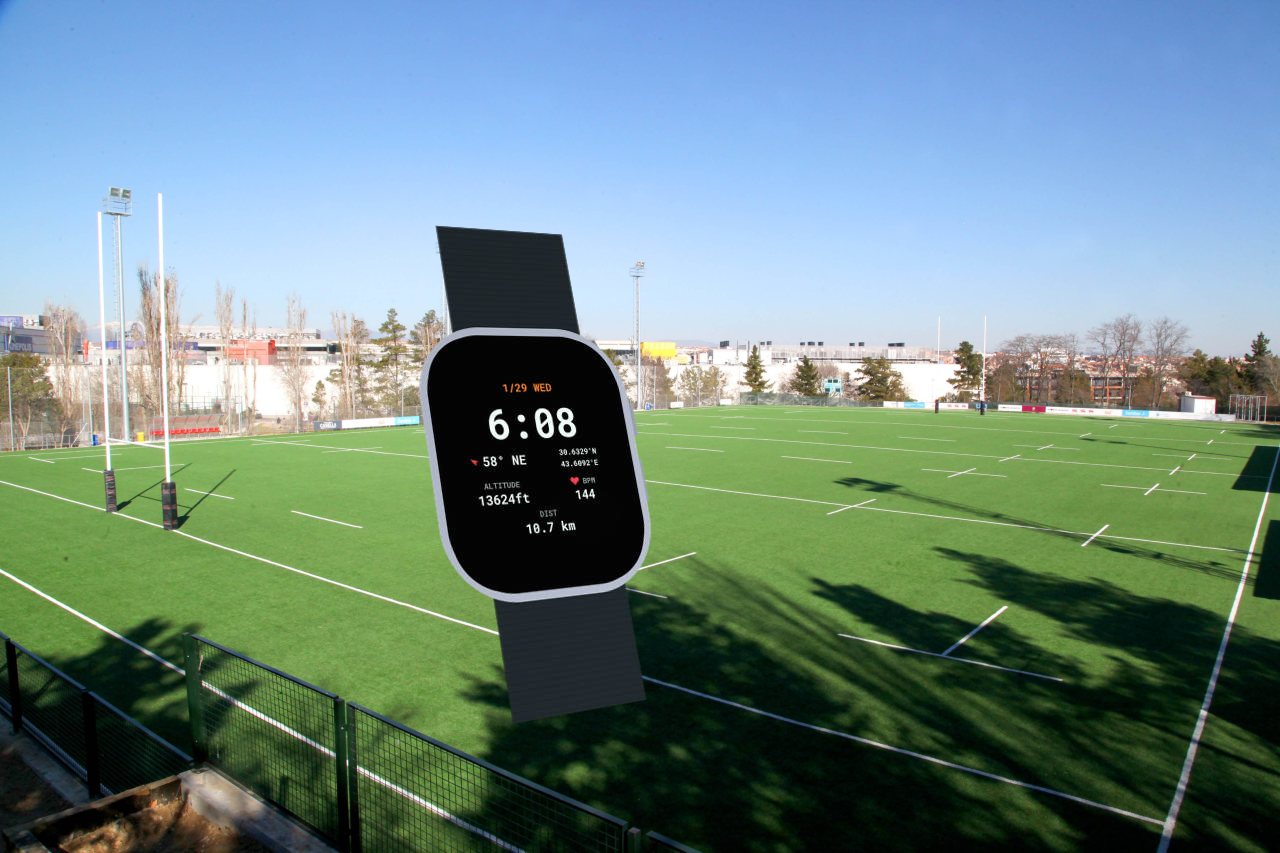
6:08
